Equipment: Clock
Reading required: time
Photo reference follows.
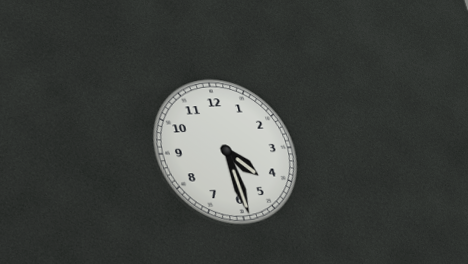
4:29
